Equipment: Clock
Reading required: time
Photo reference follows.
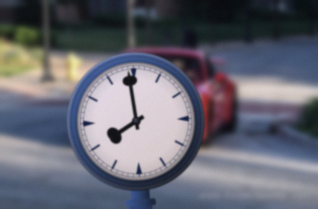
7:59
